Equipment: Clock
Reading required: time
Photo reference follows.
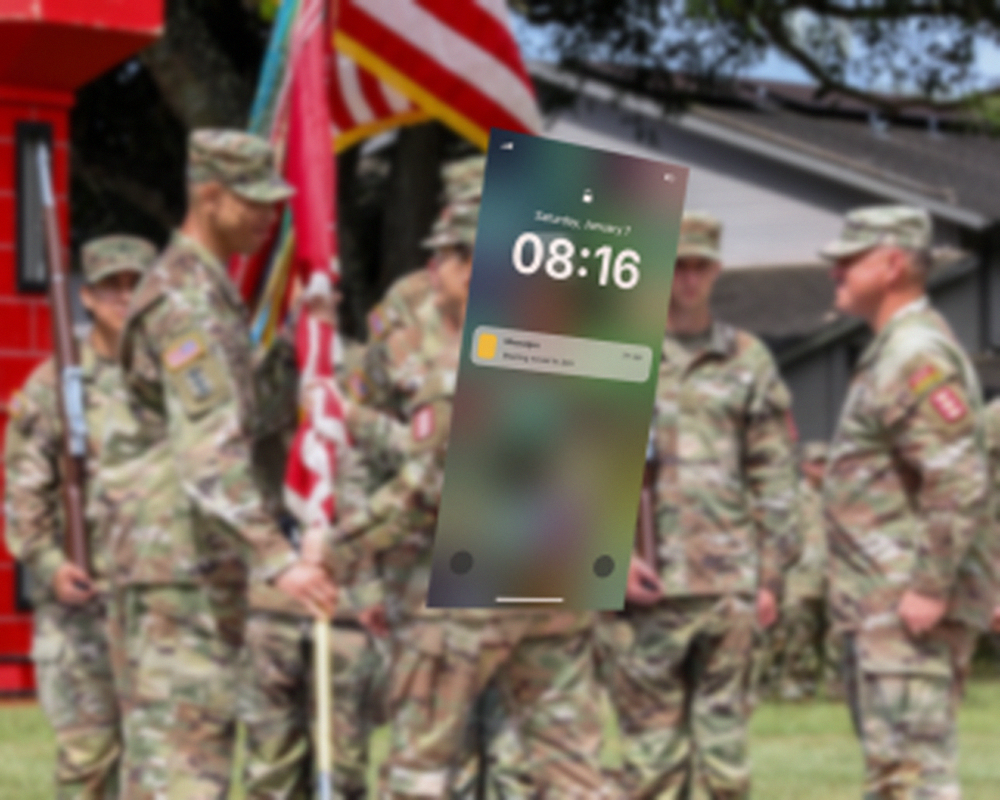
8:16
